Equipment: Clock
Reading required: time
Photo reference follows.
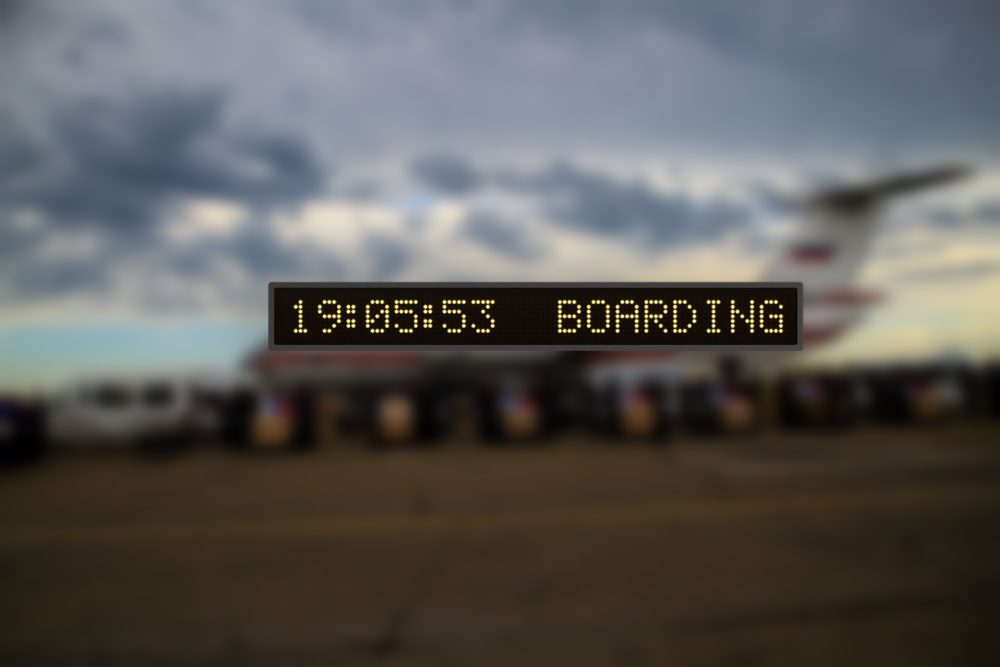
19:05:53
